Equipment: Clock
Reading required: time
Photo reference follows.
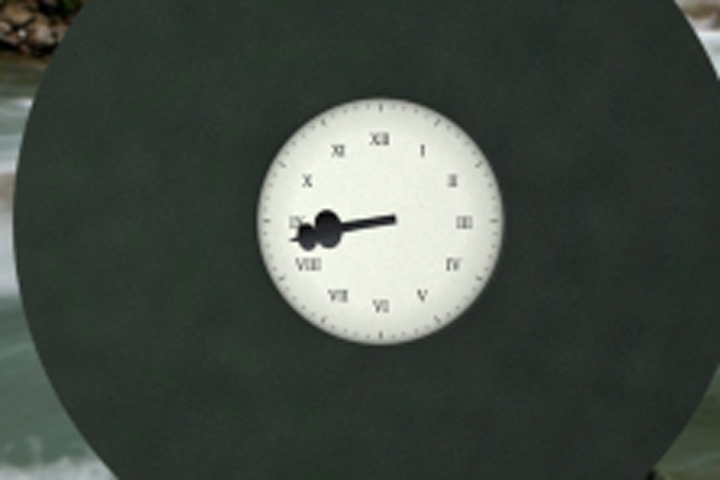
8:43
